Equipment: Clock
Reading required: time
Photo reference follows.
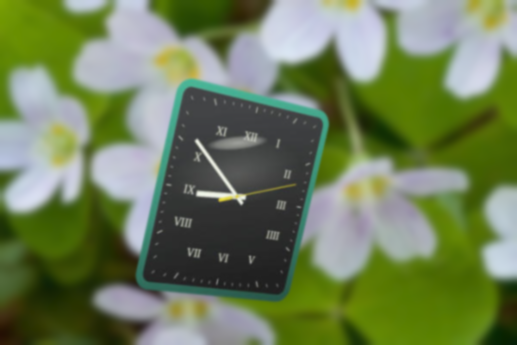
8:51:12
